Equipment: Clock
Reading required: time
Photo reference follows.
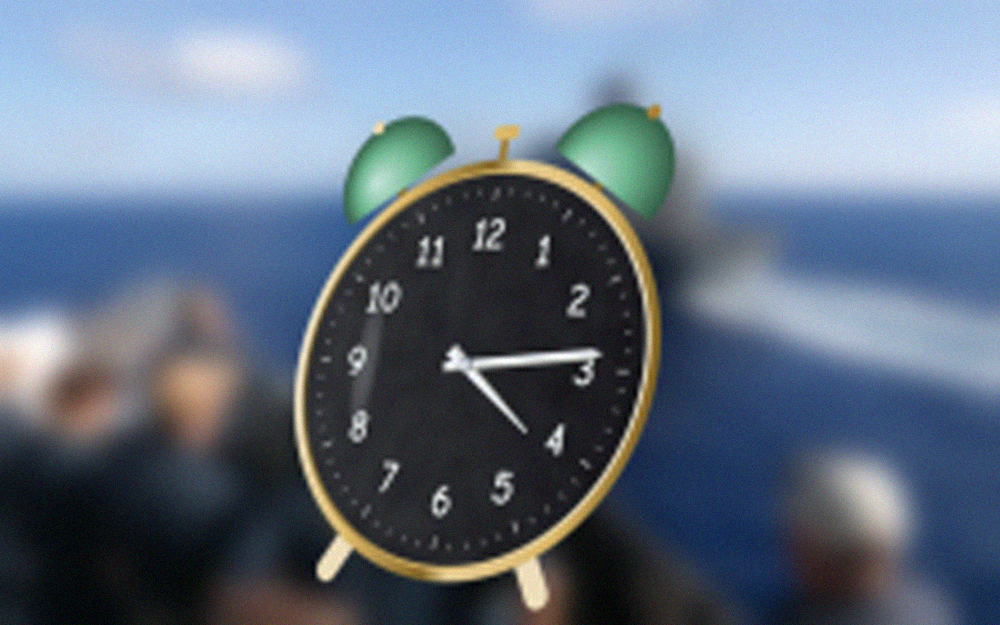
4:14
